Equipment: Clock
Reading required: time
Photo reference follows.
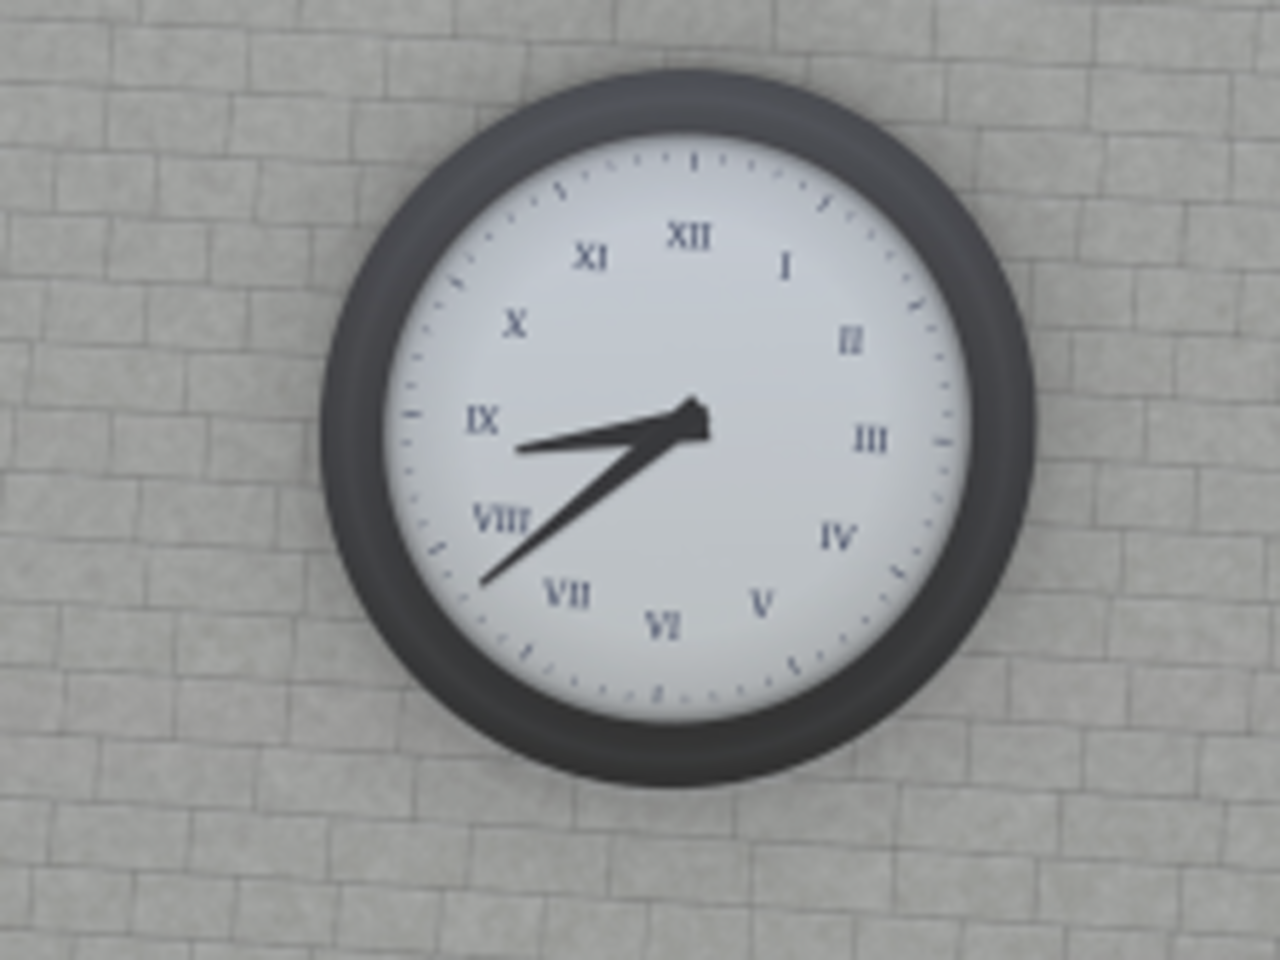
8:38
